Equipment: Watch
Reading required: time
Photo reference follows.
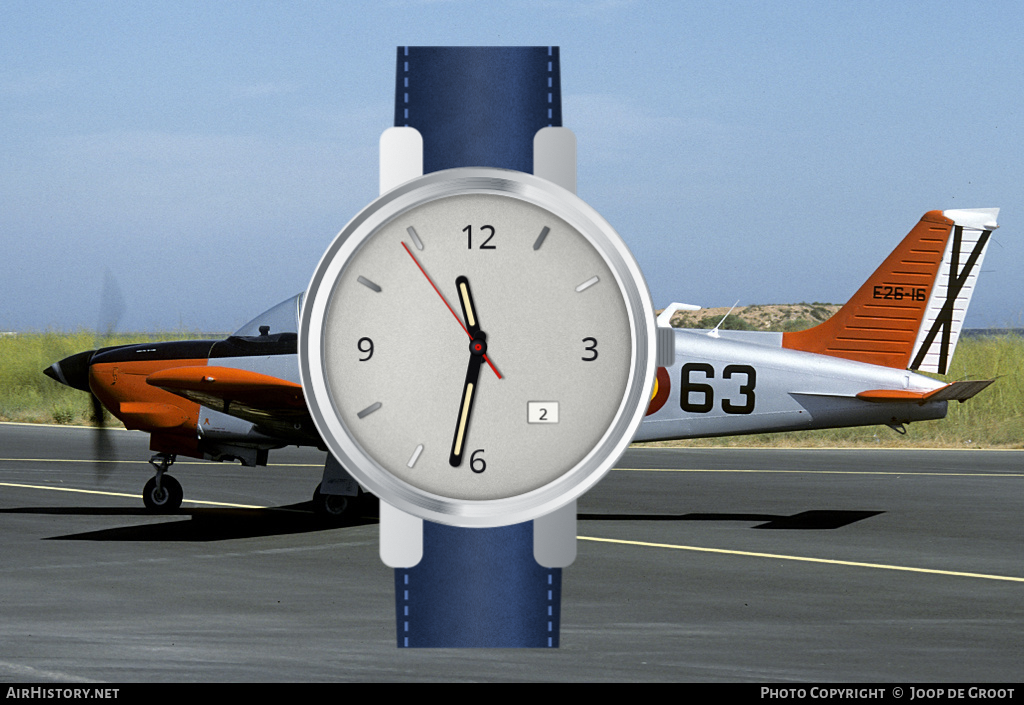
11:31:54
